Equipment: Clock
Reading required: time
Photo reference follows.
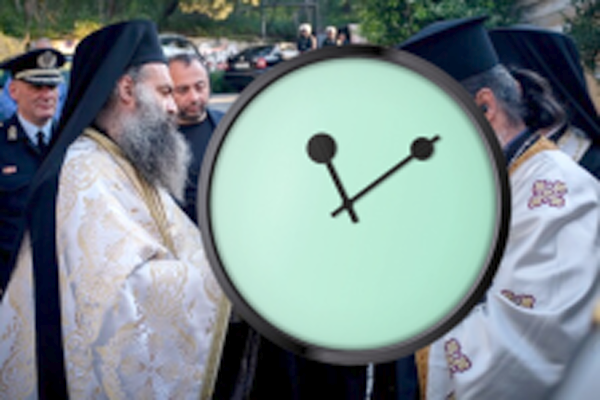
11:09
